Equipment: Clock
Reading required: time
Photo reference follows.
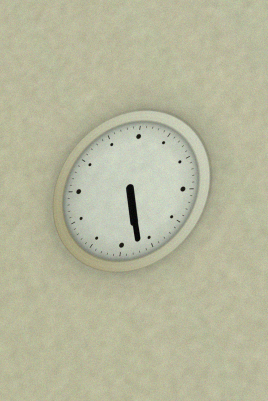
5:27
